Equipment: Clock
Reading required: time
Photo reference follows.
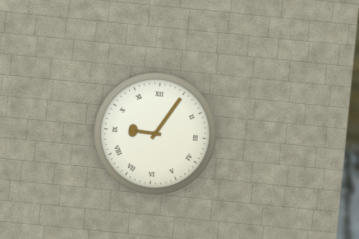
9:05
